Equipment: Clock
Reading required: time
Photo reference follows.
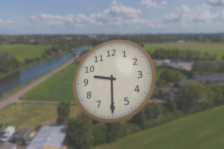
9:30
